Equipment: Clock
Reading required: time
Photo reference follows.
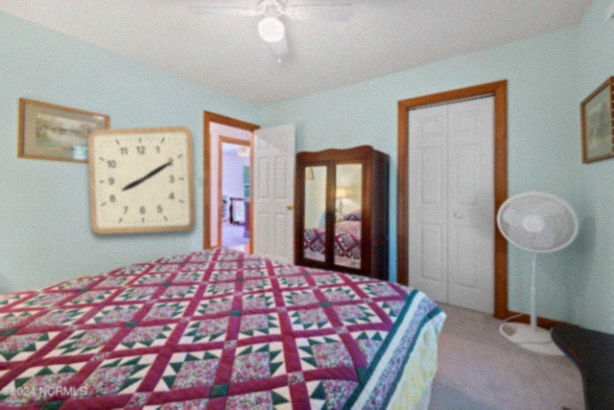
8:10
